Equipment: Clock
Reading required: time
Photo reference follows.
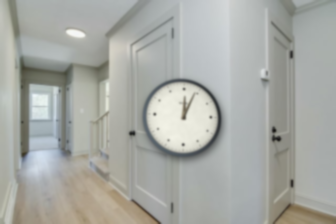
12:04
